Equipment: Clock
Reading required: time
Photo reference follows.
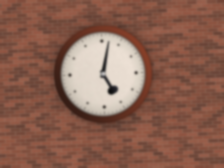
5:02
